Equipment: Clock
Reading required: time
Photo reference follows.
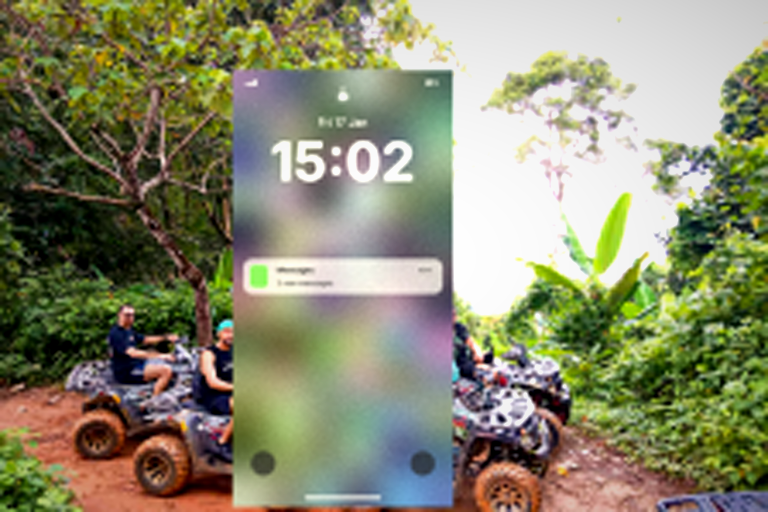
15:02
